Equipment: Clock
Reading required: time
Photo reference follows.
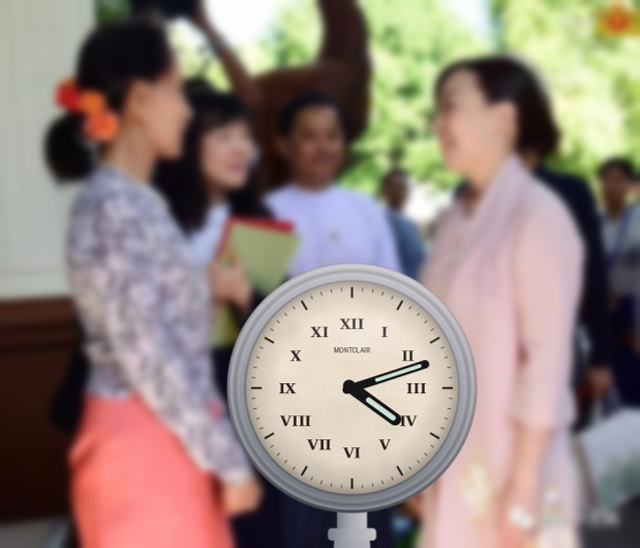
4:12
